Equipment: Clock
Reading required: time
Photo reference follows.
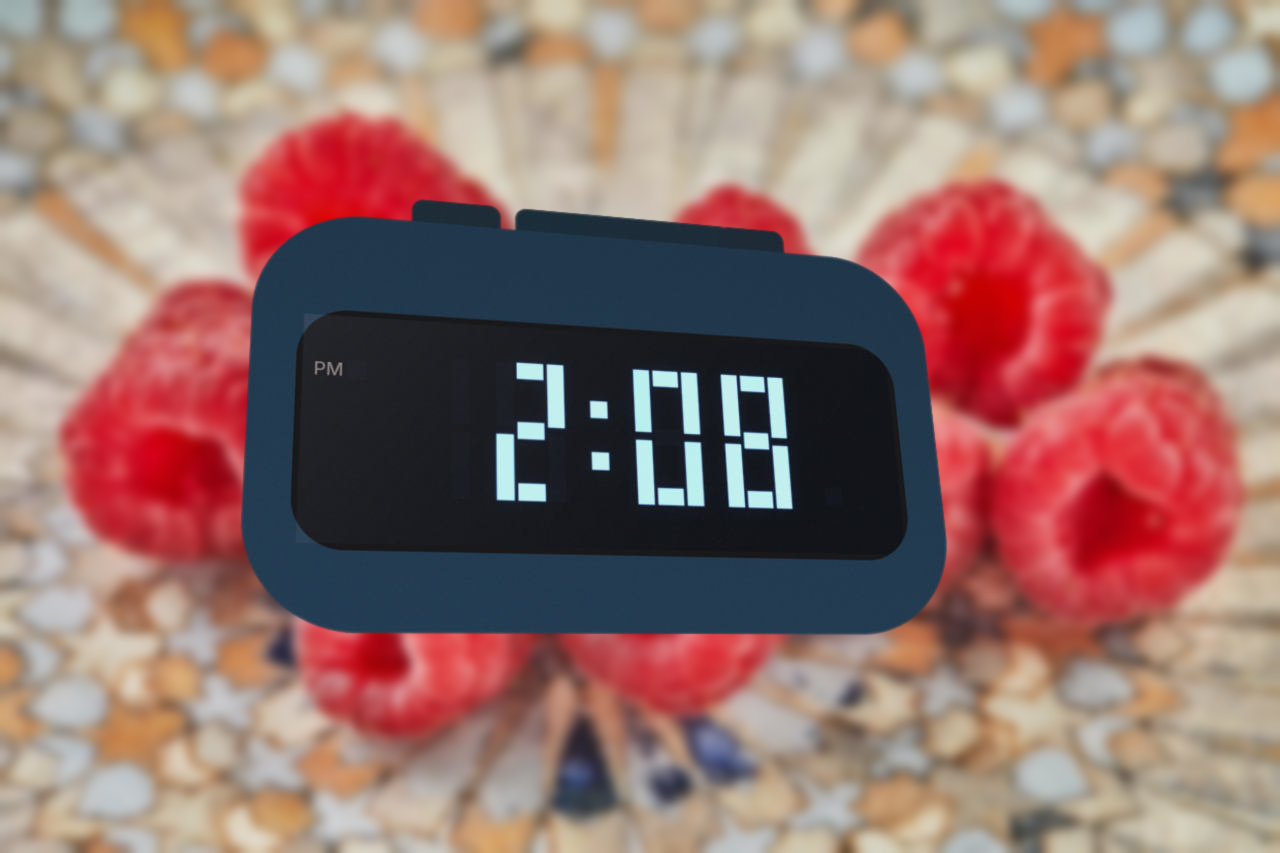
2:08
